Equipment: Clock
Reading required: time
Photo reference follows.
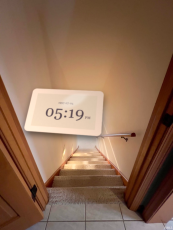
5:19
